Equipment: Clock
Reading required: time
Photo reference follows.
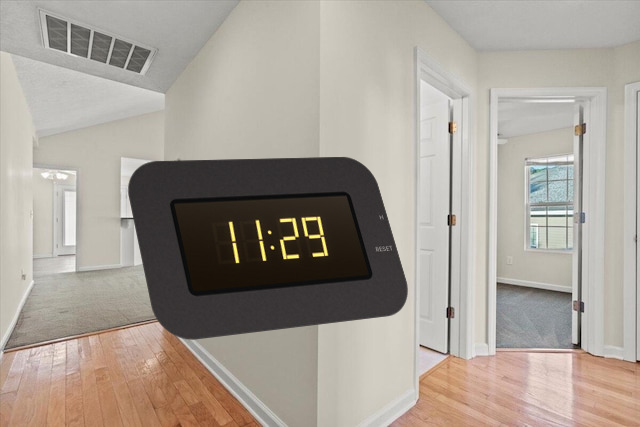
11:29
